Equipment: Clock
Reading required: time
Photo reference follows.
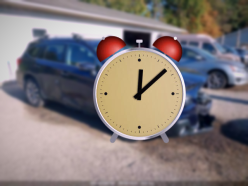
12:08
